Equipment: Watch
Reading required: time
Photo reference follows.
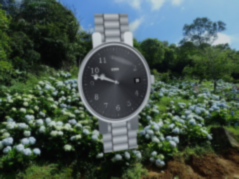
9:48
